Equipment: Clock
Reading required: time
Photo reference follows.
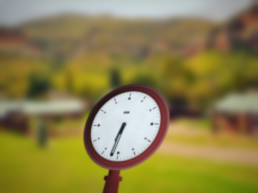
6:32
